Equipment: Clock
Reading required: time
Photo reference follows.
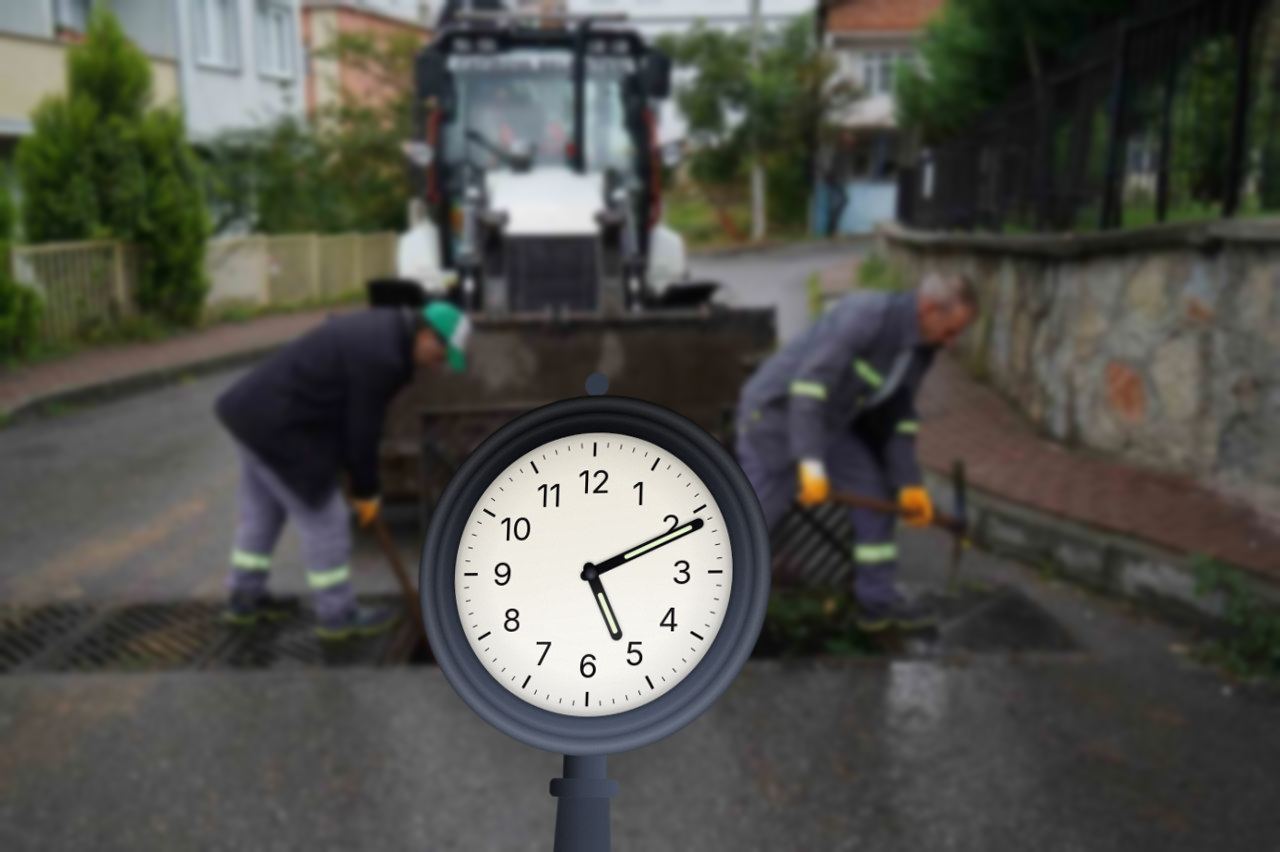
5:11
